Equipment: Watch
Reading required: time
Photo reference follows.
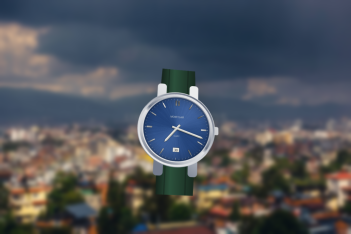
7:18
